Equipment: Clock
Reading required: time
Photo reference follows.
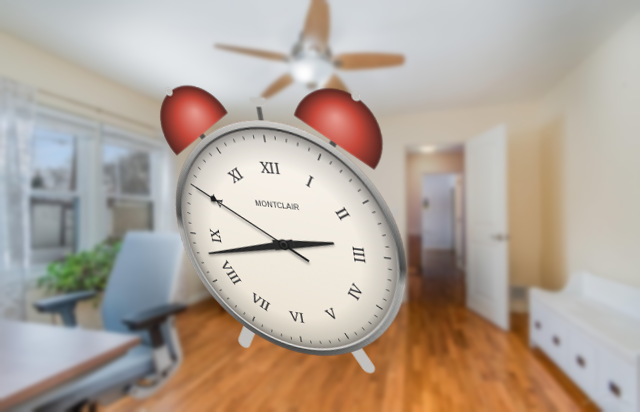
2:42:50
